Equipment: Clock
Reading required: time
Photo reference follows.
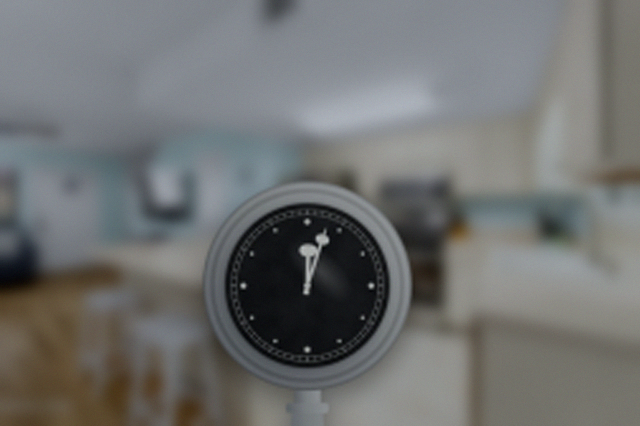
12:03
